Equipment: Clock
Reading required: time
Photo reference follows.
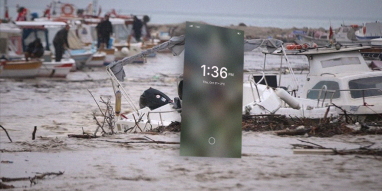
1:36
